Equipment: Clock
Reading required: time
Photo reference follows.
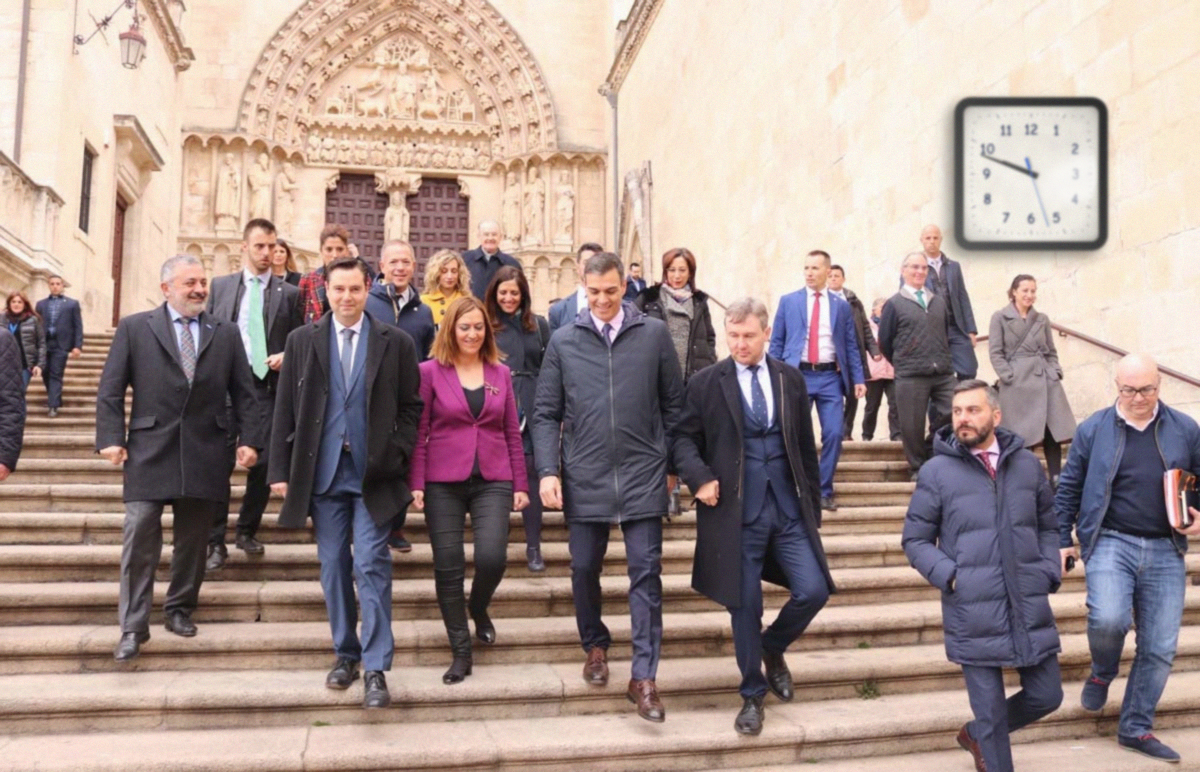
9:48:27
